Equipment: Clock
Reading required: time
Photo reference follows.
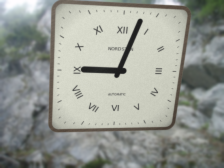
9:03
